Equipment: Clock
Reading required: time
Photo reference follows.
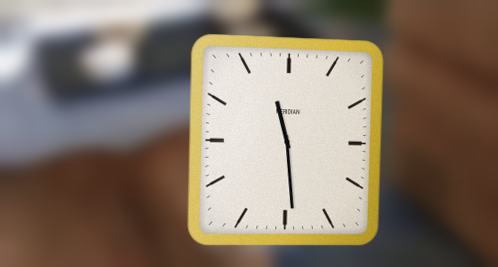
11:29
